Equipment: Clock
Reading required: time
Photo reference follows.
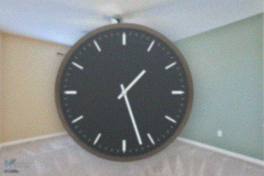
1:27
